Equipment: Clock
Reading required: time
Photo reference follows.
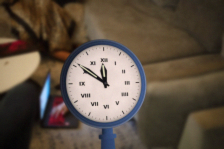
11:51
